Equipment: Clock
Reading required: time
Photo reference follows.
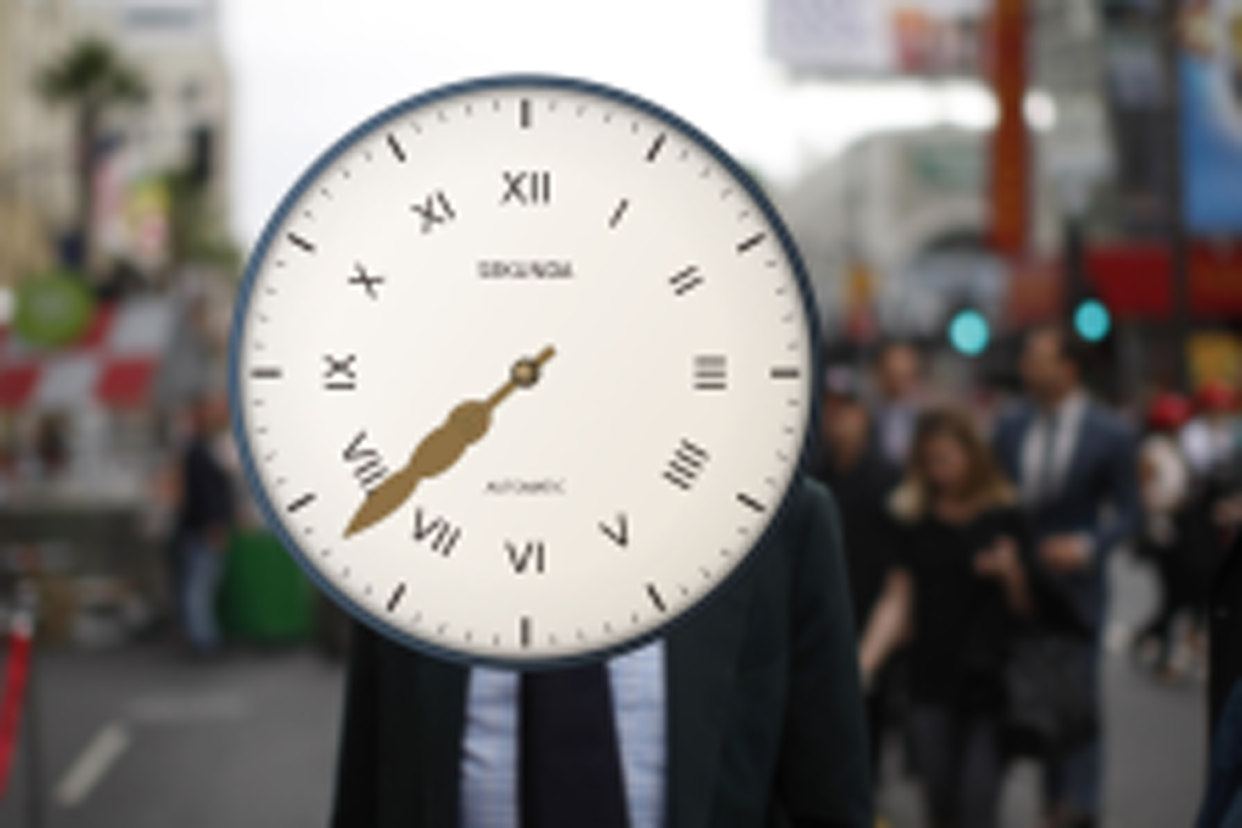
7:38
